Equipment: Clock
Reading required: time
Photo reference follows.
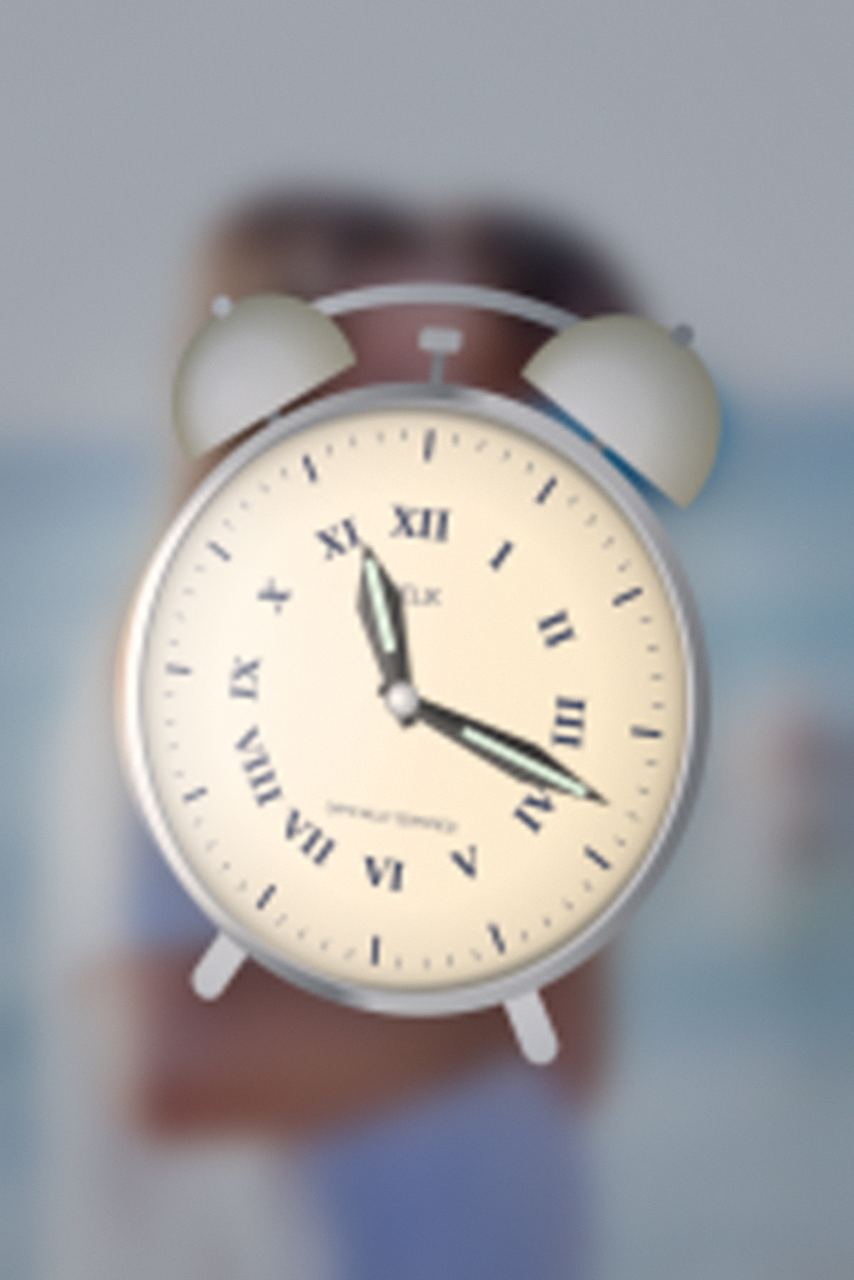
11:18
